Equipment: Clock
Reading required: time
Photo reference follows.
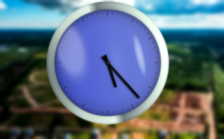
5:23
